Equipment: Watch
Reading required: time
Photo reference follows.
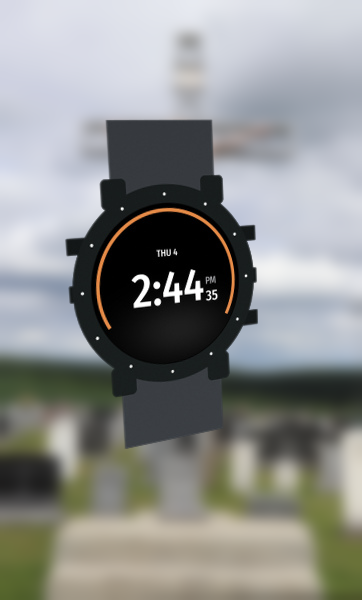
2:44:35
